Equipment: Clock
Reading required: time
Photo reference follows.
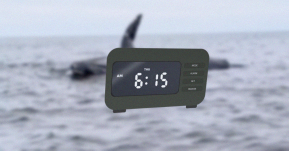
6:15
